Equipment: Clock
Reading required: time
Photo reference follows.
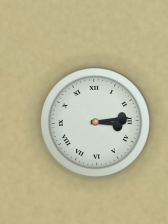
3:14
